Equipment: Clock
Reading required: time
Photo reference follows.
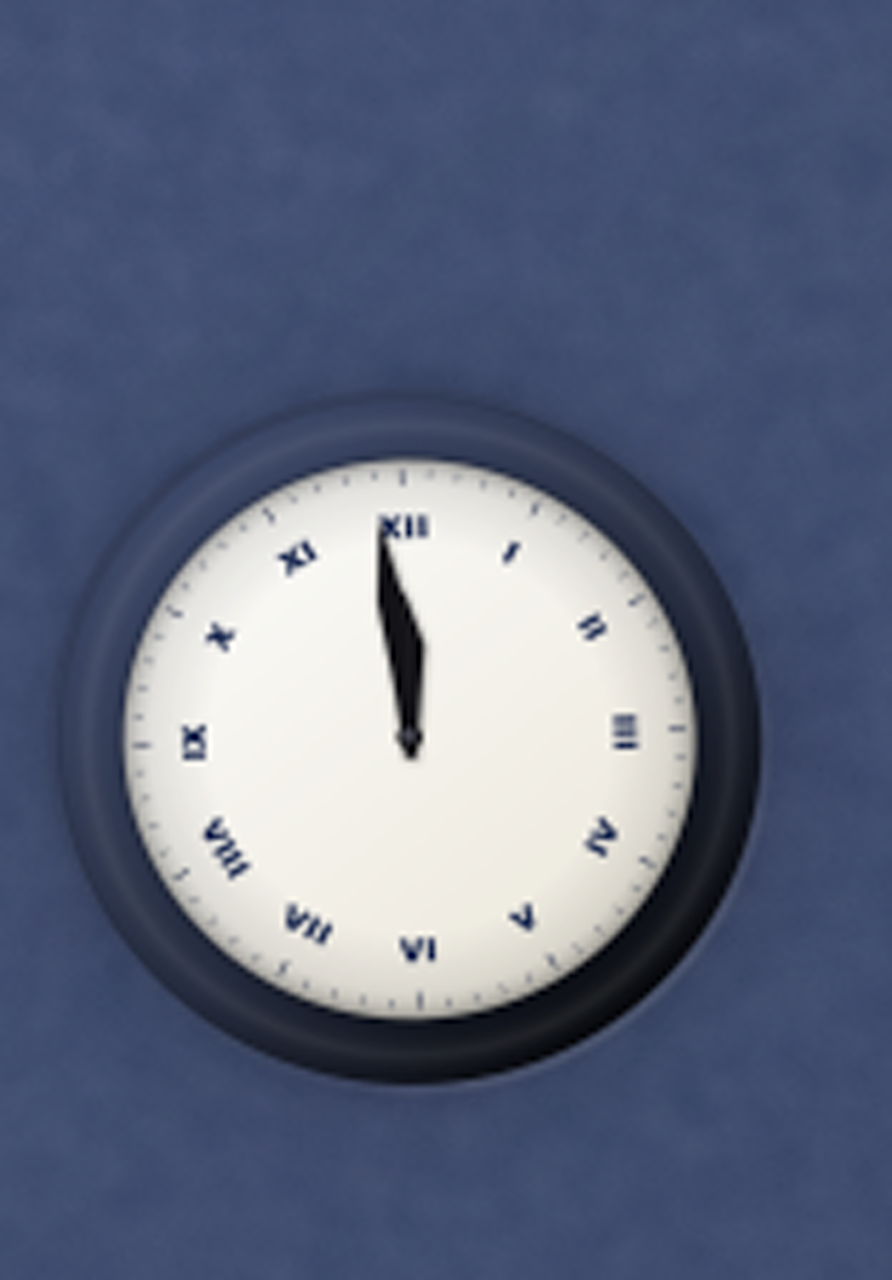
11:59
